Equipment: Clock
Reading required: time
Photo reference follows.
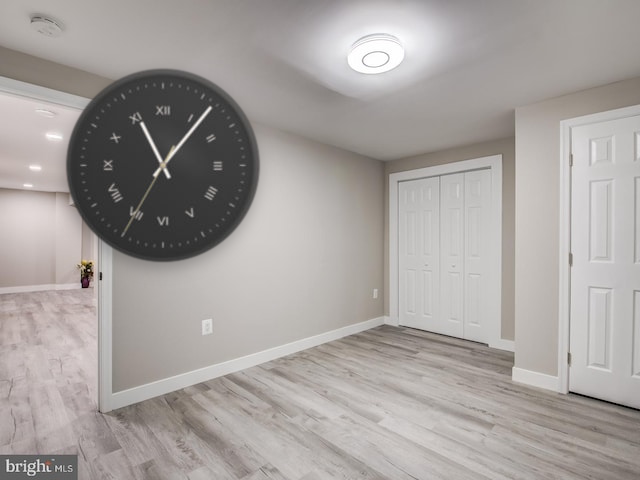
11:06:35
